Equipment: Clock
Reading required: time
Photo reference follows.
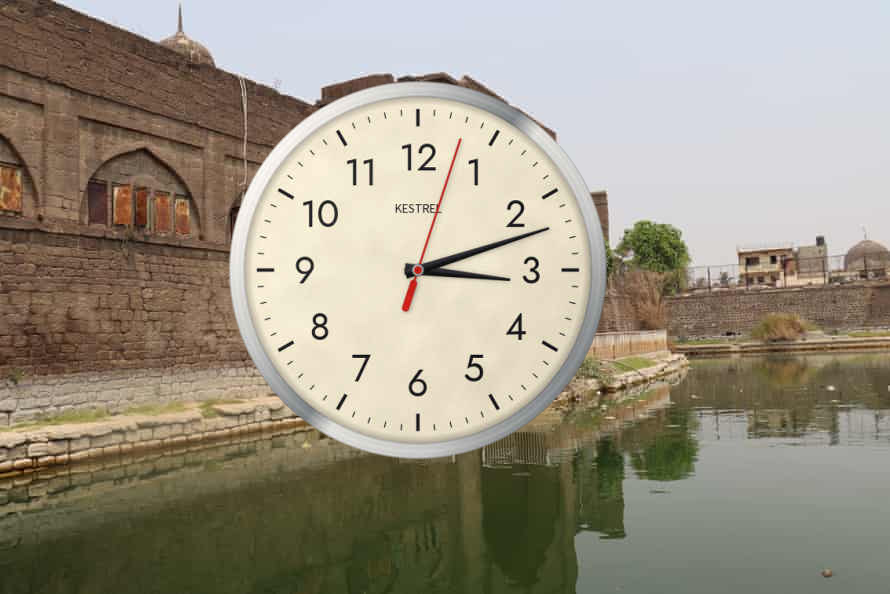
3:12:03
